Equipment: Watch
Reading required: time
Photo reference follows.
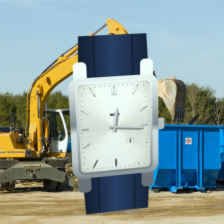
12:16
